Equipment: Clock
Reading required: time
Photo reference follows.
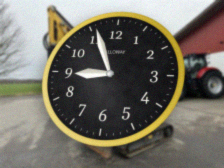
8:56
